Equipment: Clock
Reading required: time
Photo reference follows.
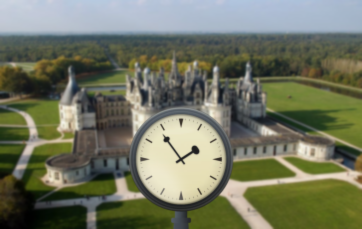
1:54
